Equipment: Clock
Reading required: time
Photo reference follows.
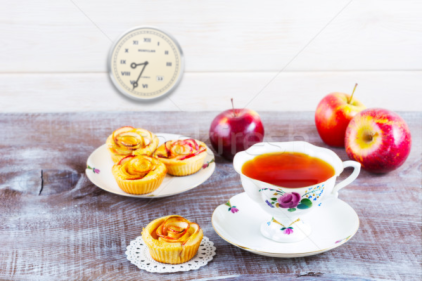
8:34
